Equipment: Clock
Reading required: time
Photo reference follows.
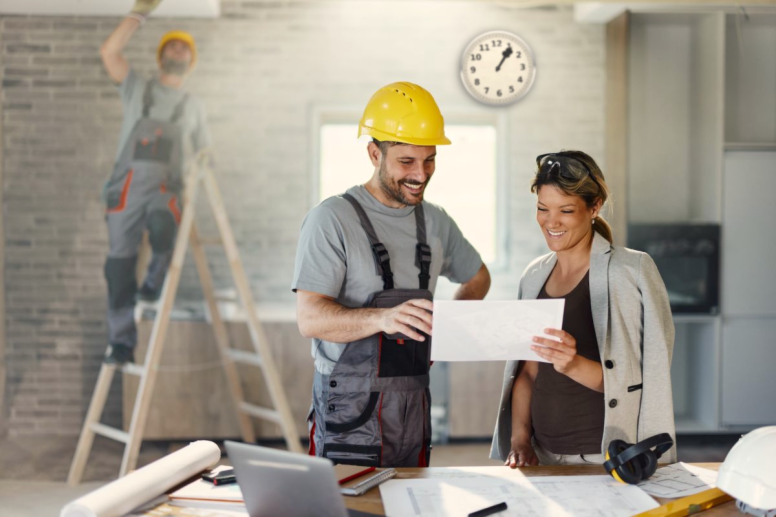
1:06
